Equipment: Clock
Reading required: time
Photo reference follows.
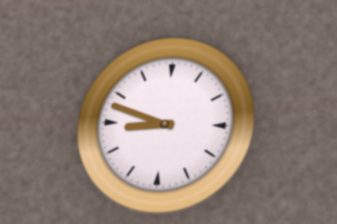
8:48
